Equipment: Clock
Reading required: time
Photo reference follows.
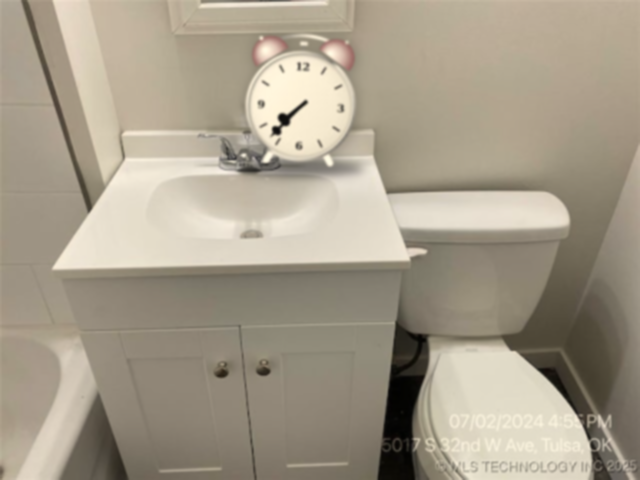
7:37
